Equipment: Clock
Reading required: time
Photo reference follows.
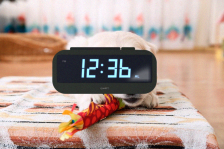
12:36
